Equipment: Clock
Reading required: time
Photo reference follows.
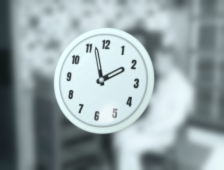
1:57
